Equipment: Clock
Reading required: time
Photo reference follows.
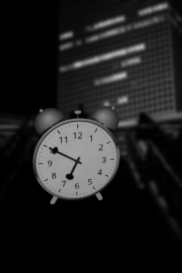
6:50
